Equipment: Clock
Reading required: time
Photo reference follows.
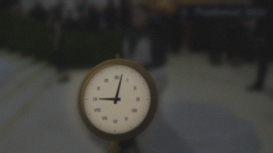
9:02
